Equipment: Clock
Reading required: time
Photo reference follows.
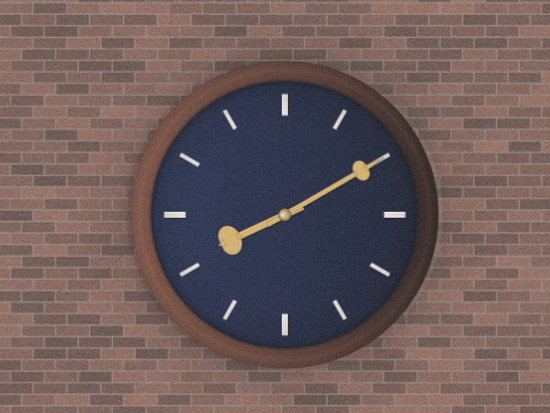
8:10
